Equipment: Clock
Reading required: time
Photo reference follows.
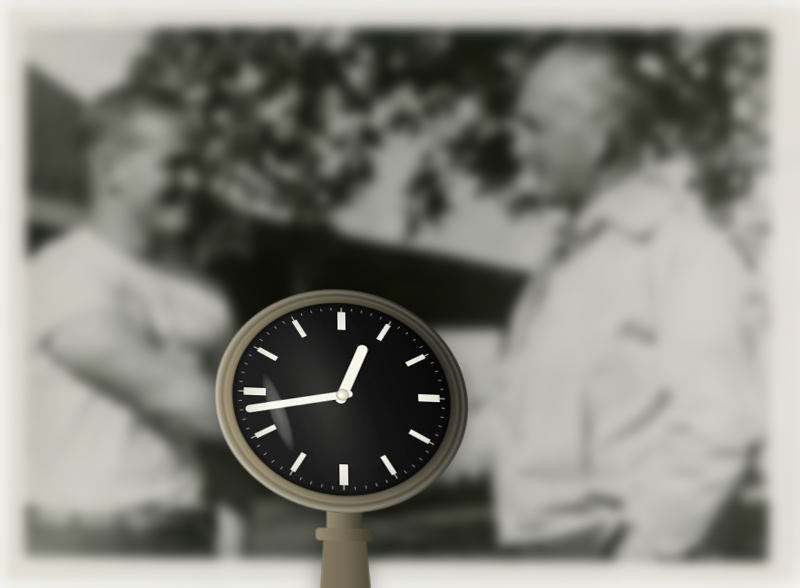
12:43
